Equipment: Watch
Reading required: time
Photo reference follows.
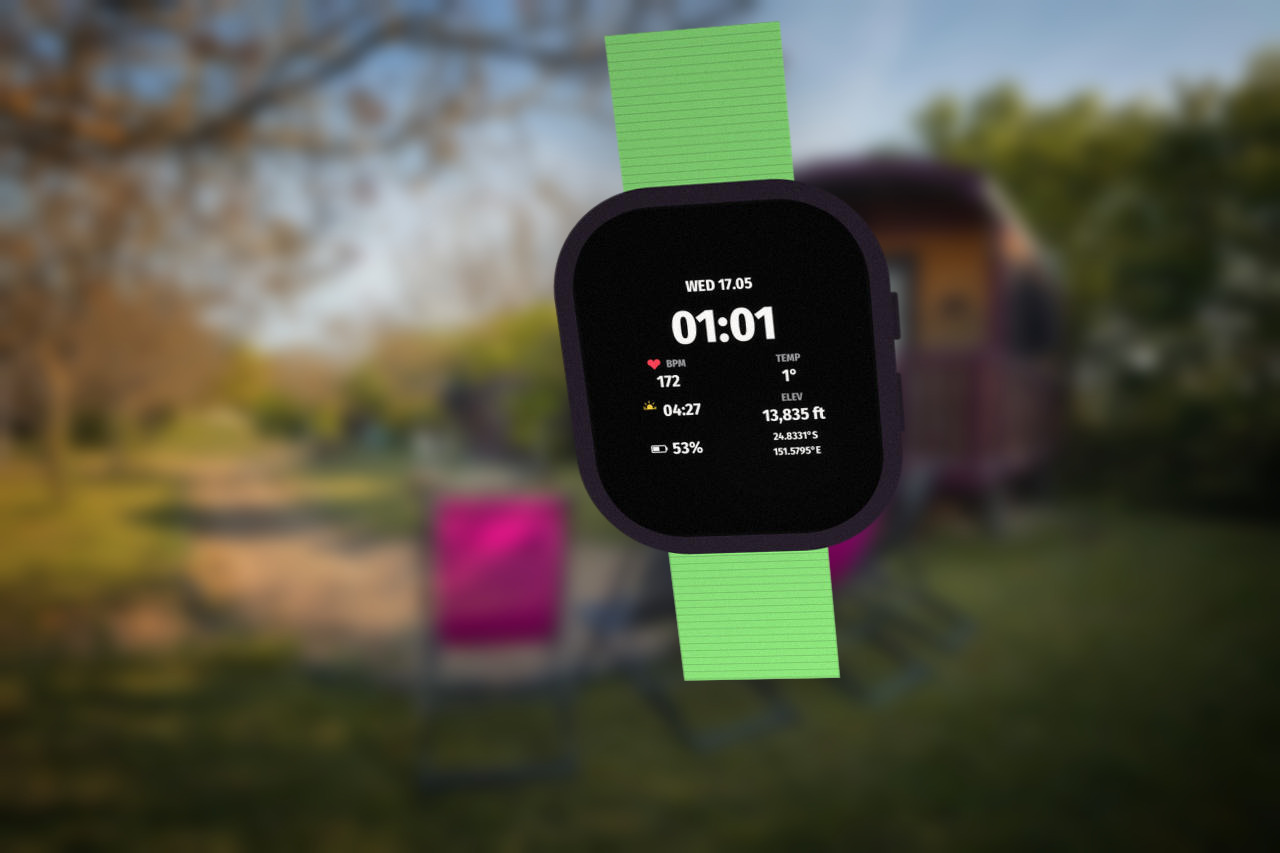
1:01
